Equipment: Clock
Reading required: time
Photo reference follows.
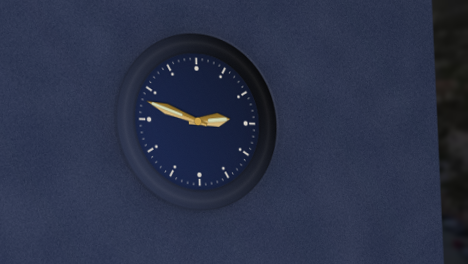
2:48
